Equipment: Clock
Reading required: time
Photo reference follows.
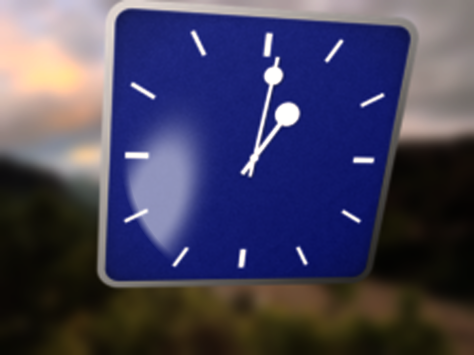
1:01
